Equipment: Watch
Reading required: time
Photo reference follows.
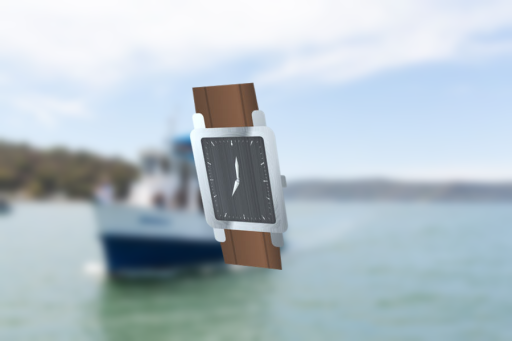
7:01
